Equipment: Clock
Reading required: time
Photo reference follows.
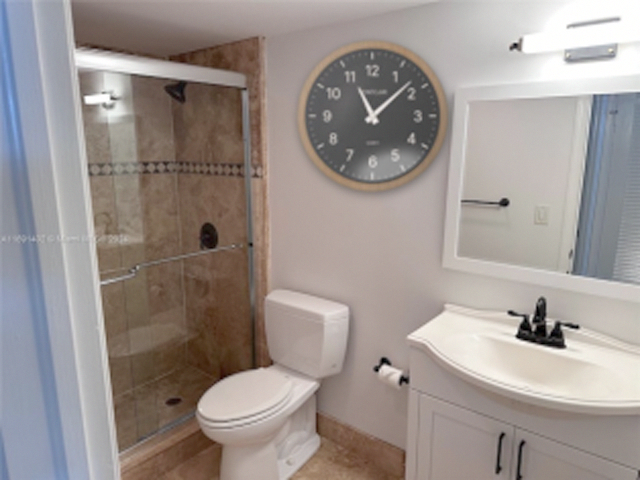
11:08
